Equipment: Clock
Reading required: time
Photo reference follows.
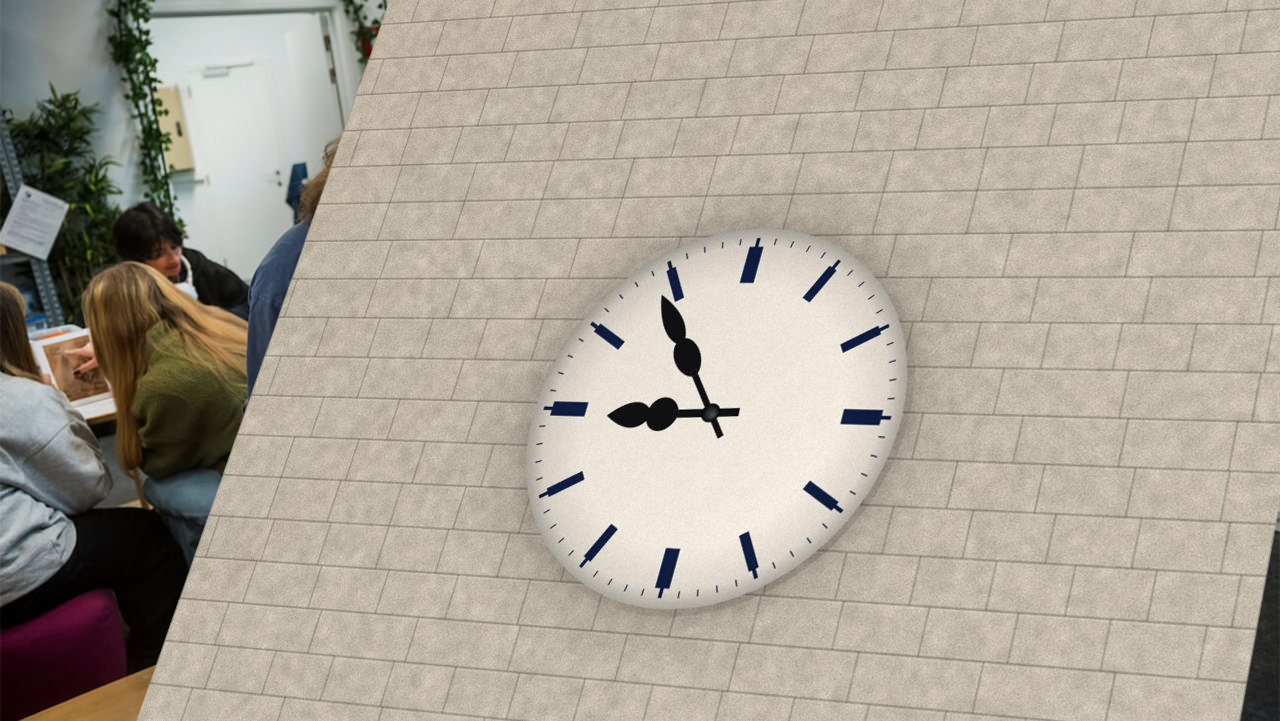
8:54
